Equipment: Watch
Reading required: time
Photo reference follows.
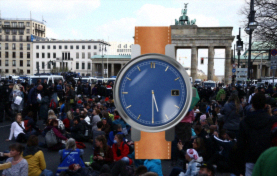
5:30
